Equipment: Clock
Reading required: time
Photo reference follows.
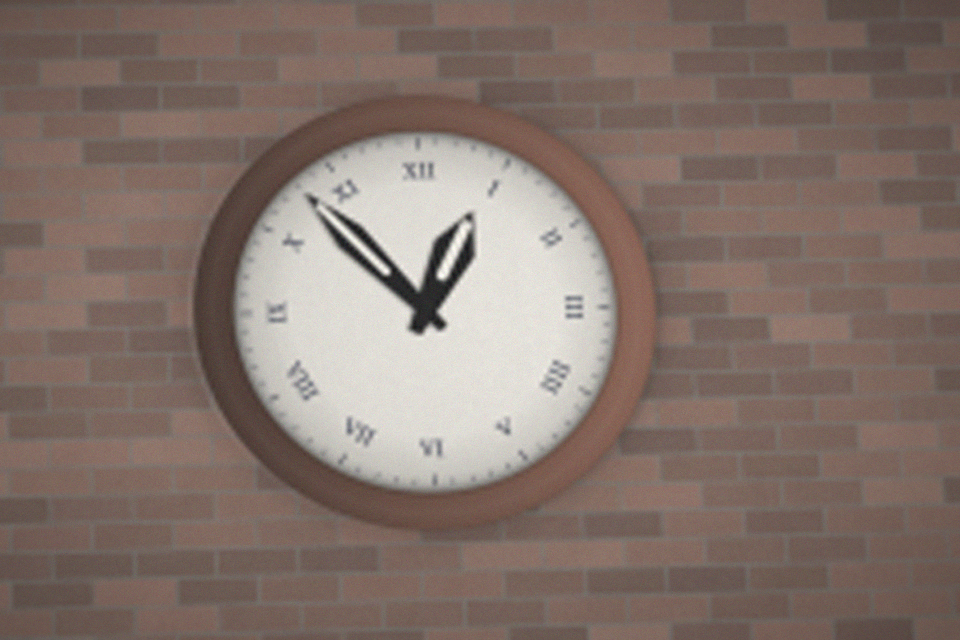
12:53
